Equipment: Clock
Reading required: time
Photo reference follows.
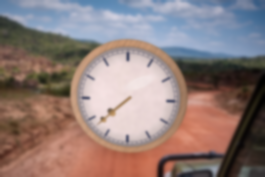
7:38
